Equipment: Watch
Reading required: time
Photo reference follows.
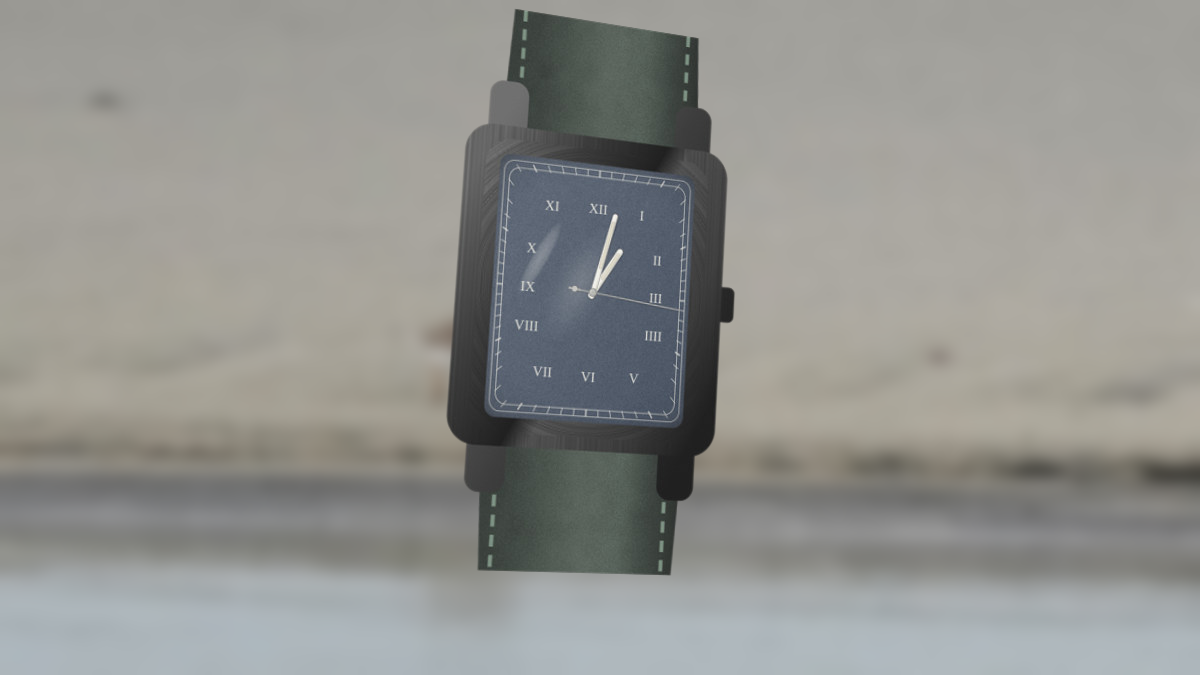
1:02:16
